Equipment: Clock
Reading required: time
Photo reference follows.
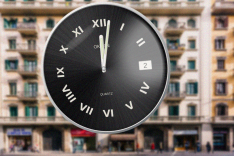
12:02
